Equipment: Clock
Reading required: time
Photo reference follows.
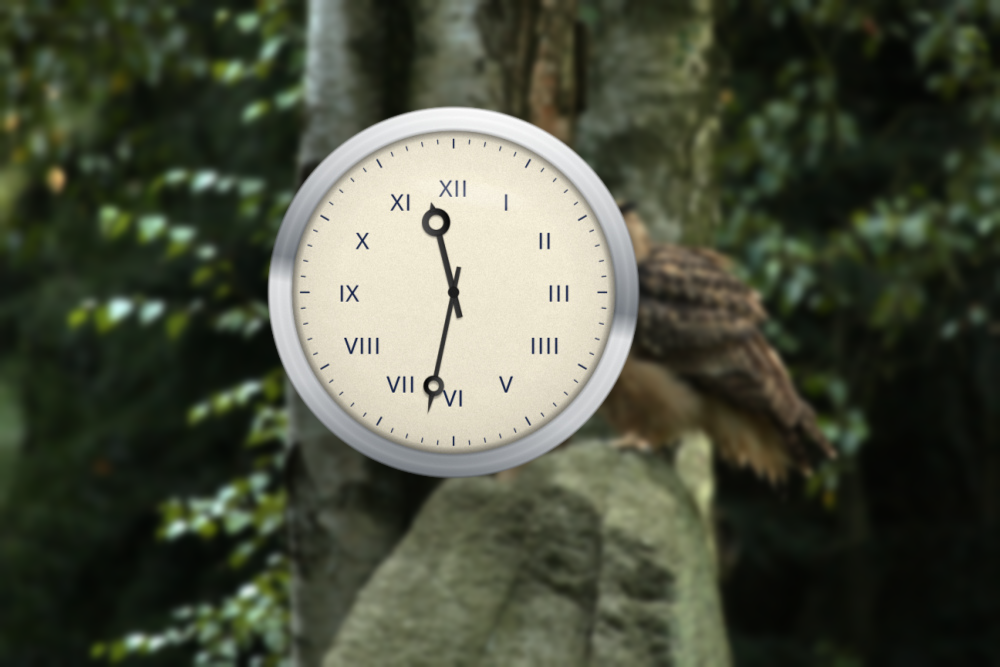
11:32
